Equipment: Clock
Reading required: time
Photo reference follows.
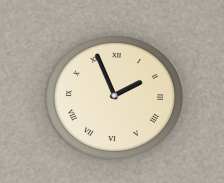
1:56
